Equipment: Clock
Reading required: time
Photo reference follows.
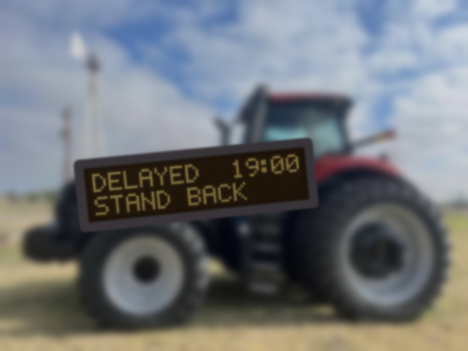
19:00
